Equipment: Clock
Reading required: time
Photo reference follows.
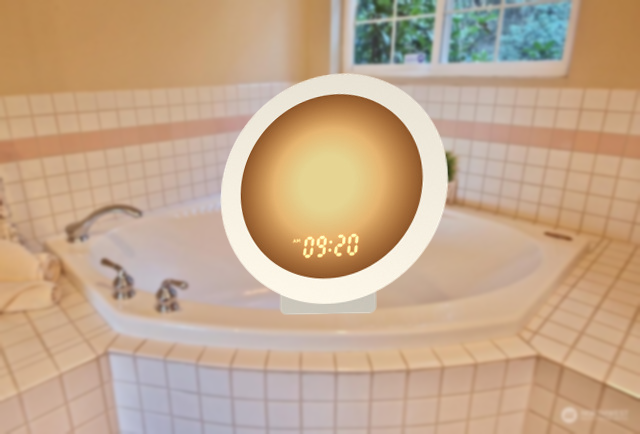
9:20
